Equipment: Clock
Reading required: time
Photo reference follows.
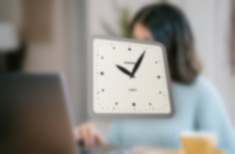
10:05
